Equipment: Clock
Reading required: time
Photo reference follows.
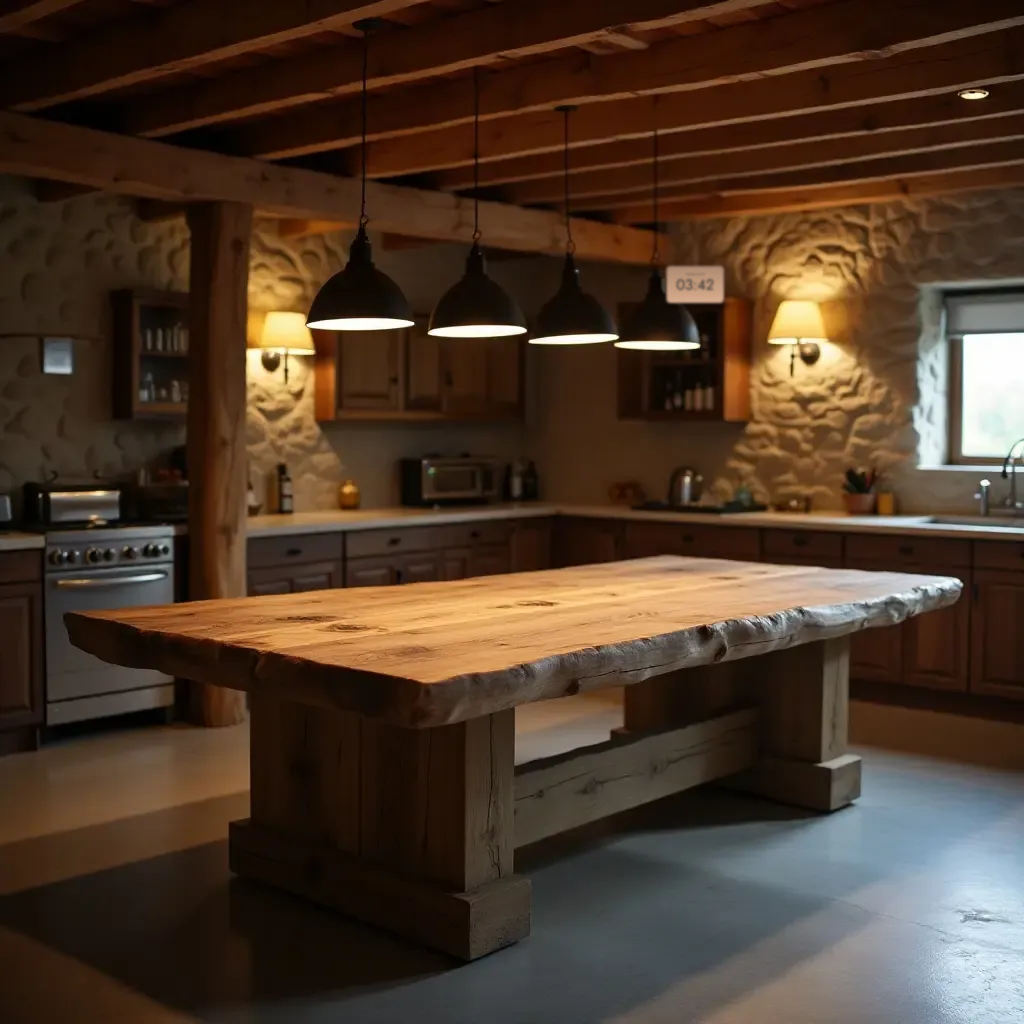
3:42
